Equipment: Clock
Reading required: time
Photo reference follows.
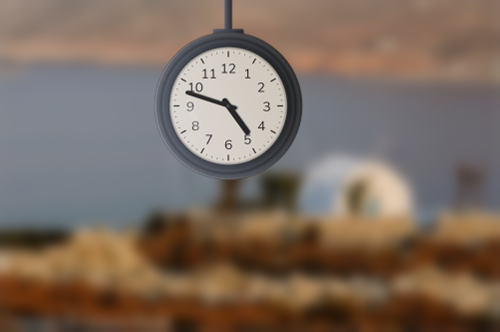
4:48
